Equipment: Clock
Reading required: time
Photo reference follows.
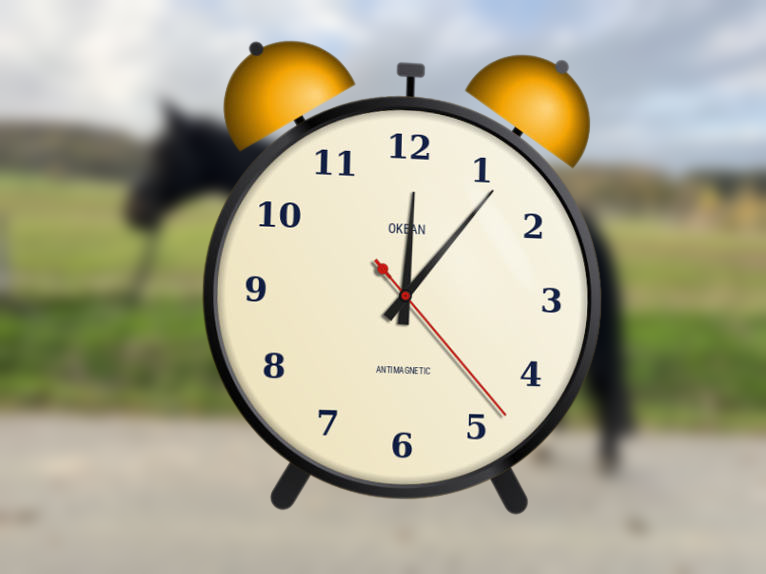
12:06:23
